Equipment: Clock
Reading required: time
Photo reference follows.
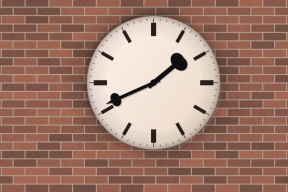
1:41
